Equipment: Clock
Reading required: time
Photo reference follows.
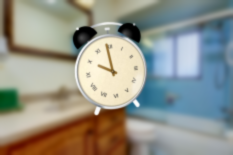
9:59
